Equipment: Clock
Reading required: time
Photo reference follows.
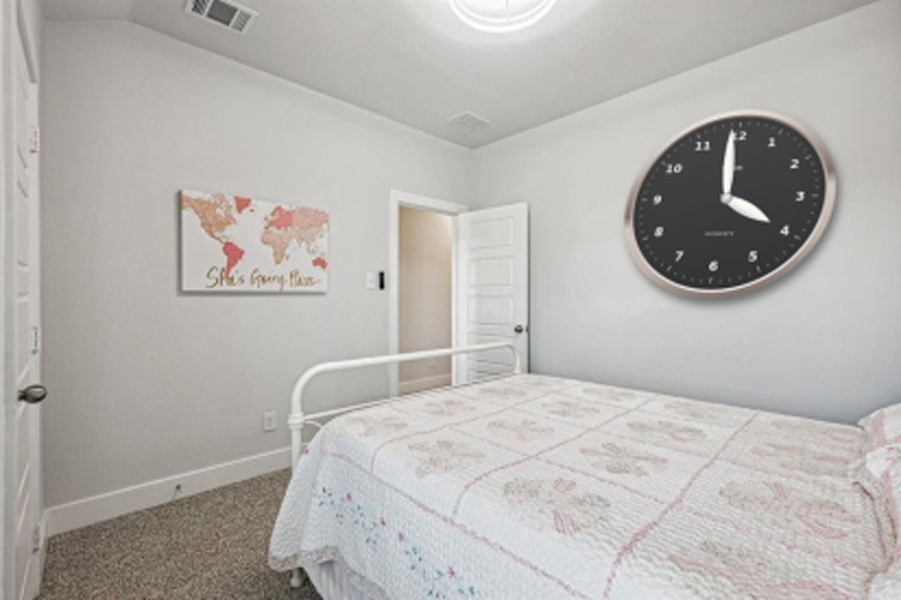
3:59
